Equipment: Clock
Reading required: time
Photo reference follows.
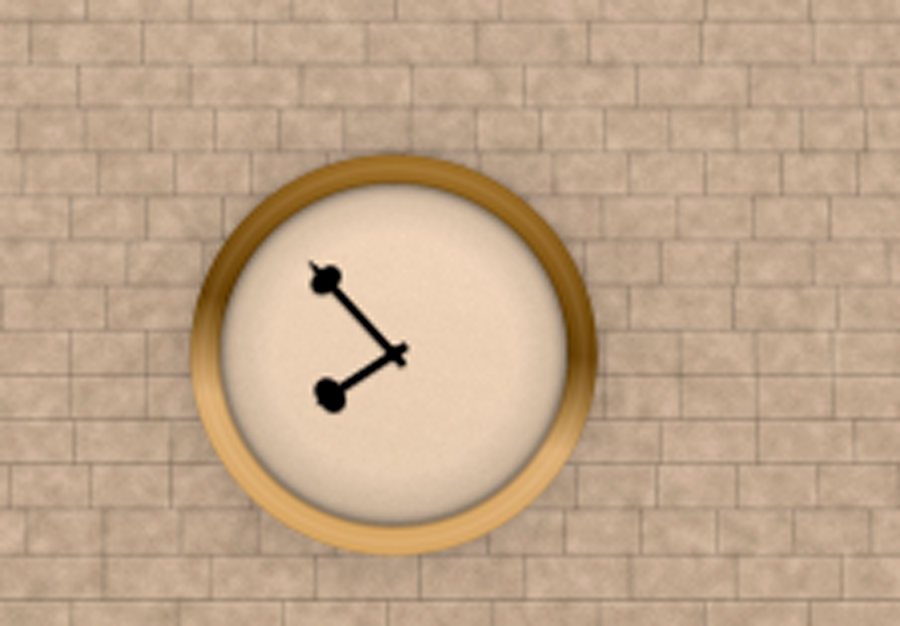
7:53
